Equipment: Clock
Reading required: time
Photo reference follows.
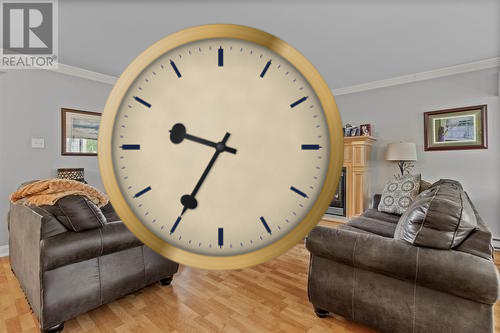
9:35
